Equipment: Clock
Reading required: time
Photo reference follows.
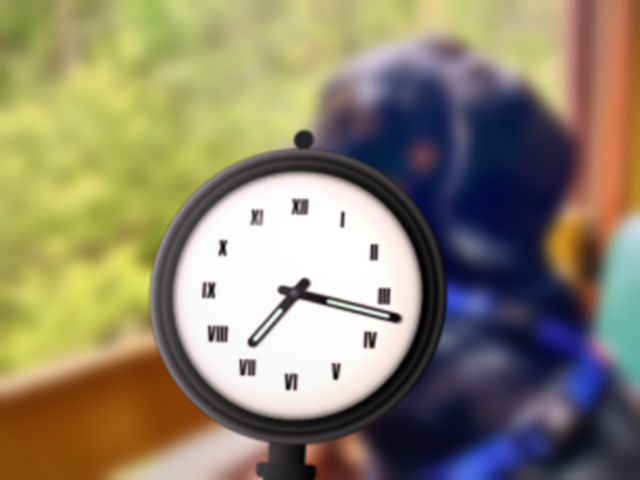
7:17
